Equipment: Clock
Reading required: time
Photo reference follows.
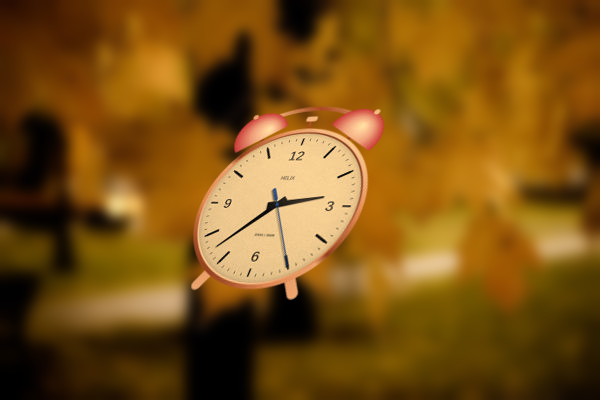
2:37:25
